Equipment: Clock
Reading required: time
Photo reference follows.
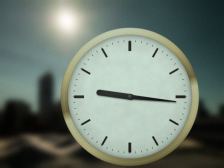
9:16
